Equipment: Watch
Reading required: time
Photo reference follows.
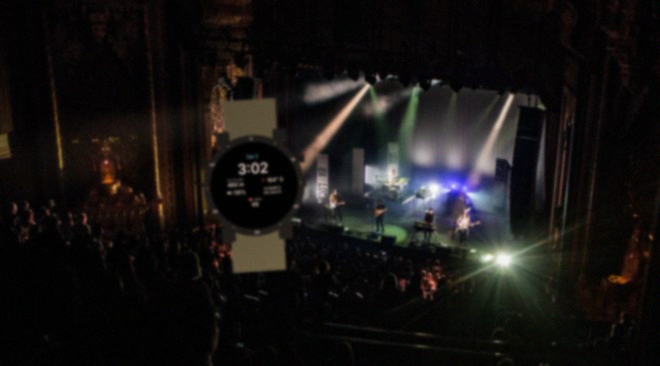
3:02
